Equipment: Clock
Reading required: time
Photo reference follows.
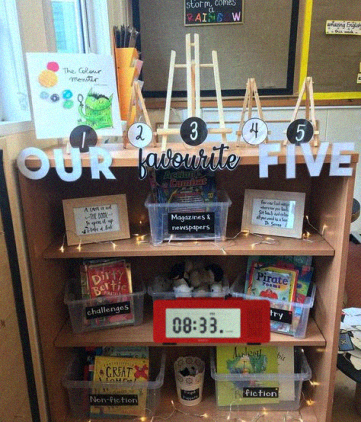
8:33
